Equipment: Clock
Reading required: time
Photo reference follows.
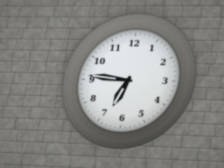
6:46
